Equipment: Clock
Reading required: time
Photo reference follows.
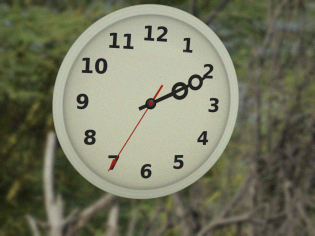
2:10:35
